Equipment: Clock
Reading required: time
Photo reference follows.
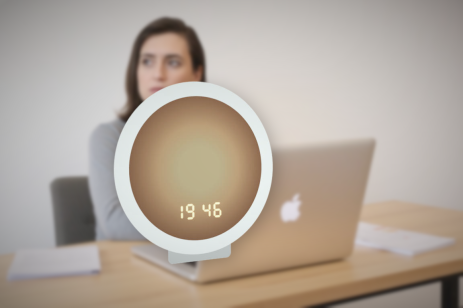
19:46
